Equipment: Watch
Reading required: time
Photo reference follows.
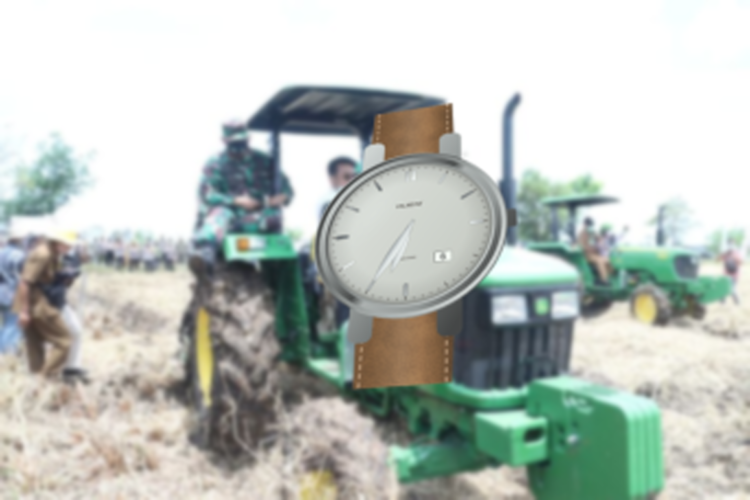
6:35
